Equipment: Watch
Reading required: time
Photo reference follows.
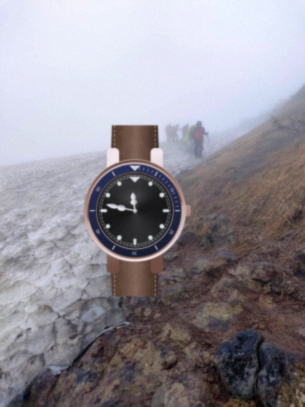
11:47
